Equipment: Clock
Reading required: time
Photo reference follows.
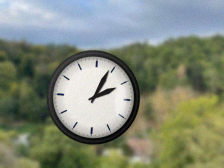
2:04
